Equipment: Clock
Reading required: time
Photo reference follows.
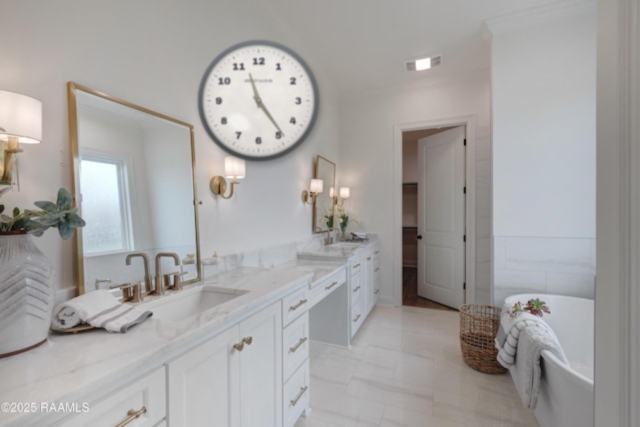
11:24
